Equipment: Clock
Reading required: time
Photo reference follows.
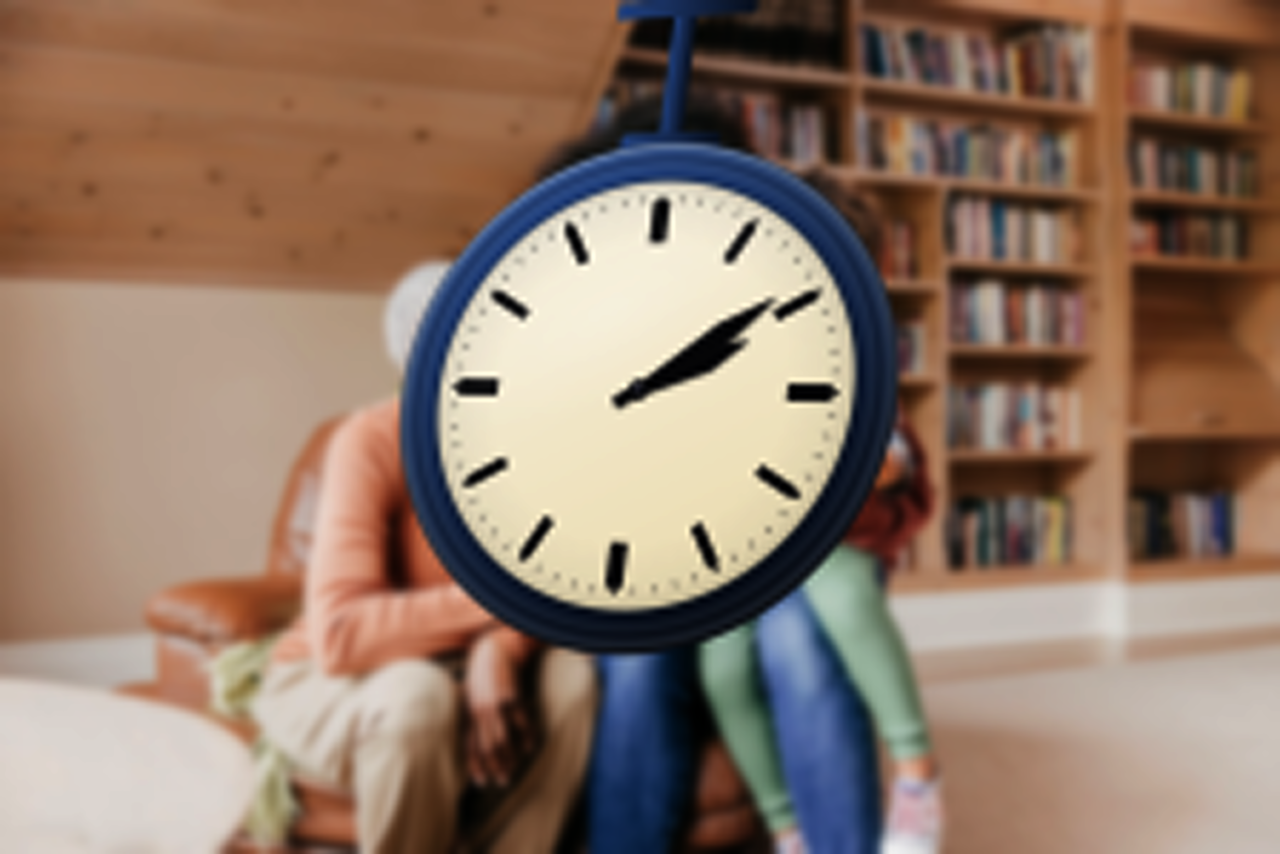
2:09
